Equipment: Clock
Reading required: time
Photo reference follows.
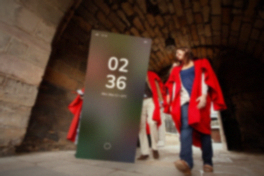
2:36
